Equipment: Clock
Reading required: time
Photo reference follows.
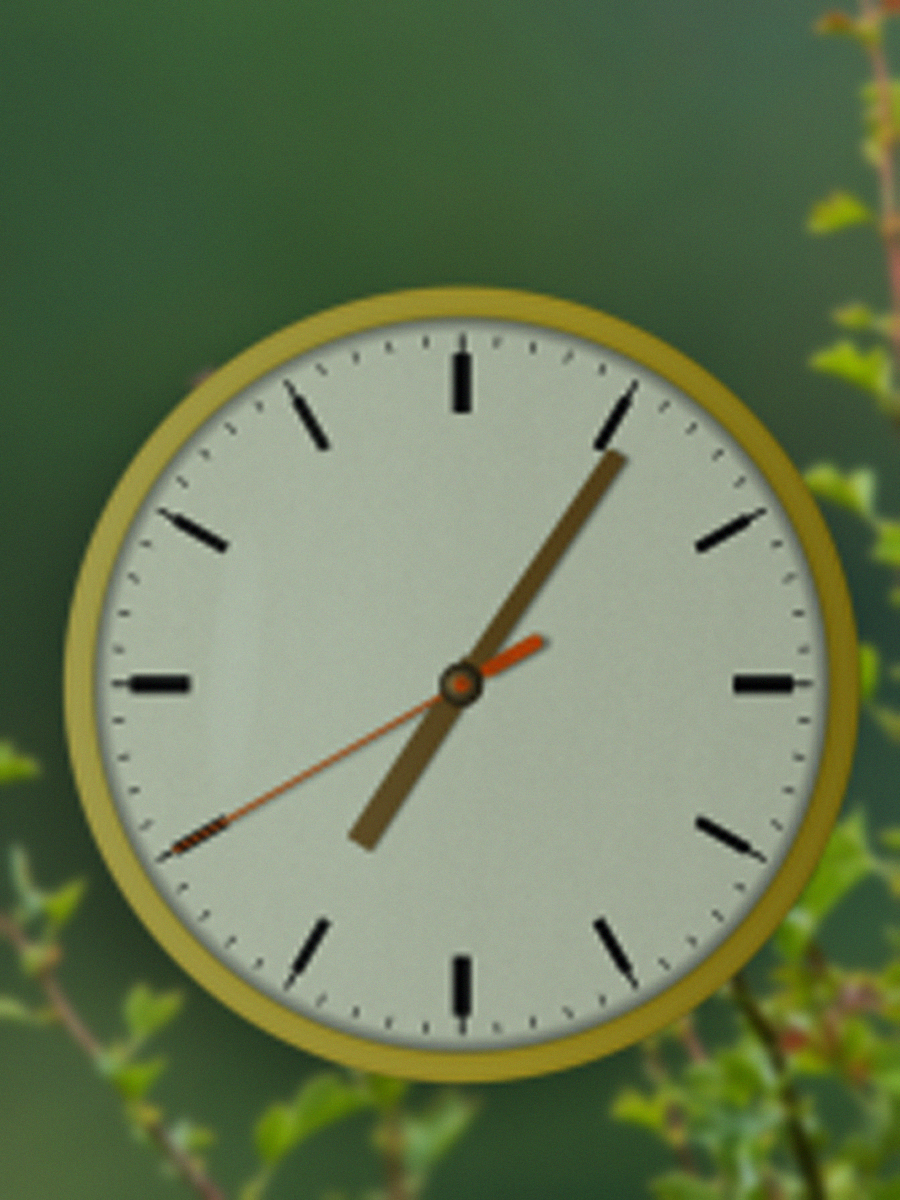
7:05:40
